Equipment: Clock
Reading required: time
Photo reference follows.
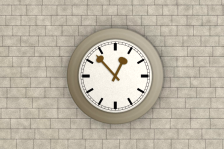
12:53
